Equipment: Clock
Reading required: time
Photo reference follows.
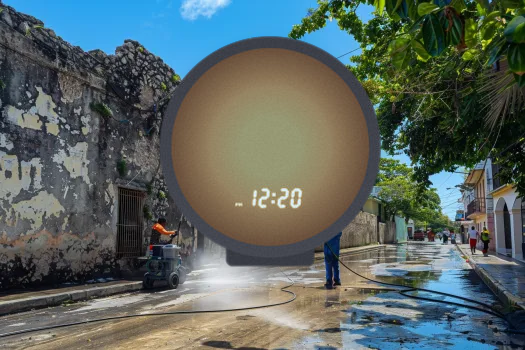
12:20
